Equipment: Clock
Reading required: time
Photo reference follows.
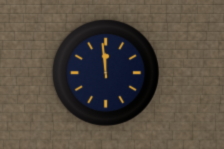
11:59
